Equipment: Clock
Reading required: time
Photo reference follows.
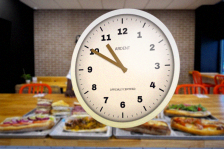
10:50
